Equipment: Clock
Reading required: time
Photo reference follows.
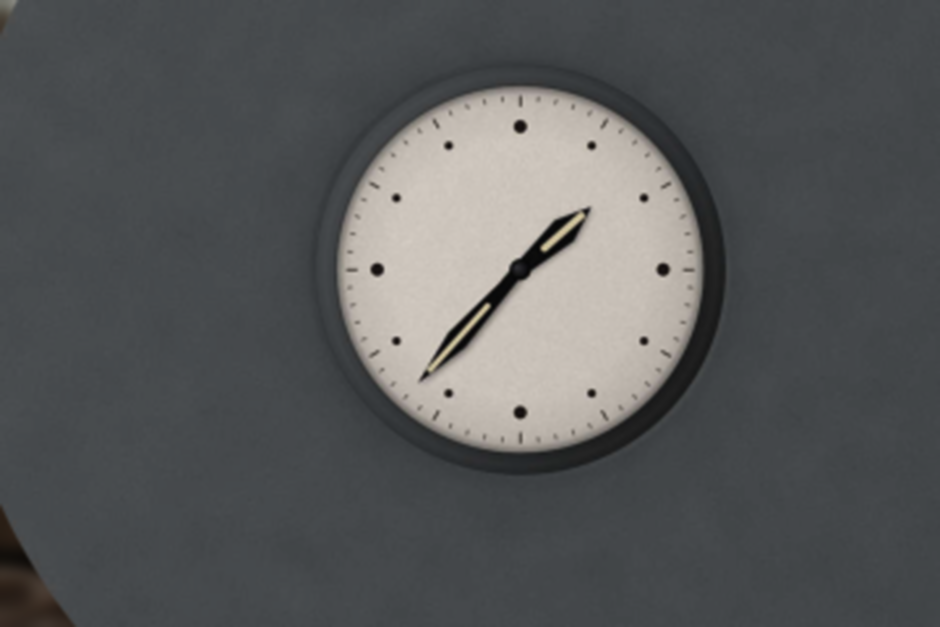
1:37
